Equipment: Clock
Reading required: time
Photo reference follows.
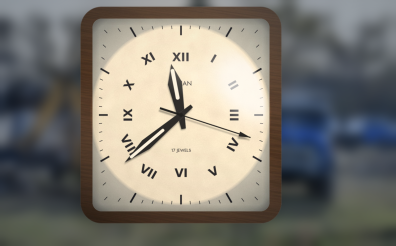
11:38:18
